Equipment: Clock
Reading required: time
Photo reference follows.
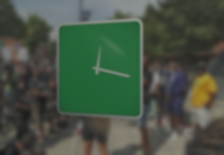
12:17
